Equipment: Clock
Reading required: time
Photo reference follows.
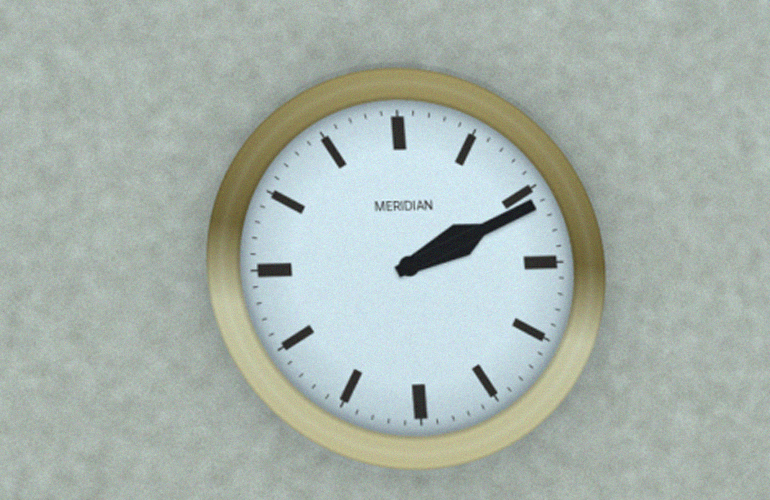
2:11
